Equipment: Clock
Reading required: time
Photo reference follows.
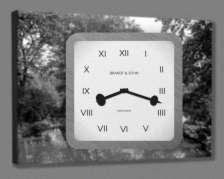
8:18
